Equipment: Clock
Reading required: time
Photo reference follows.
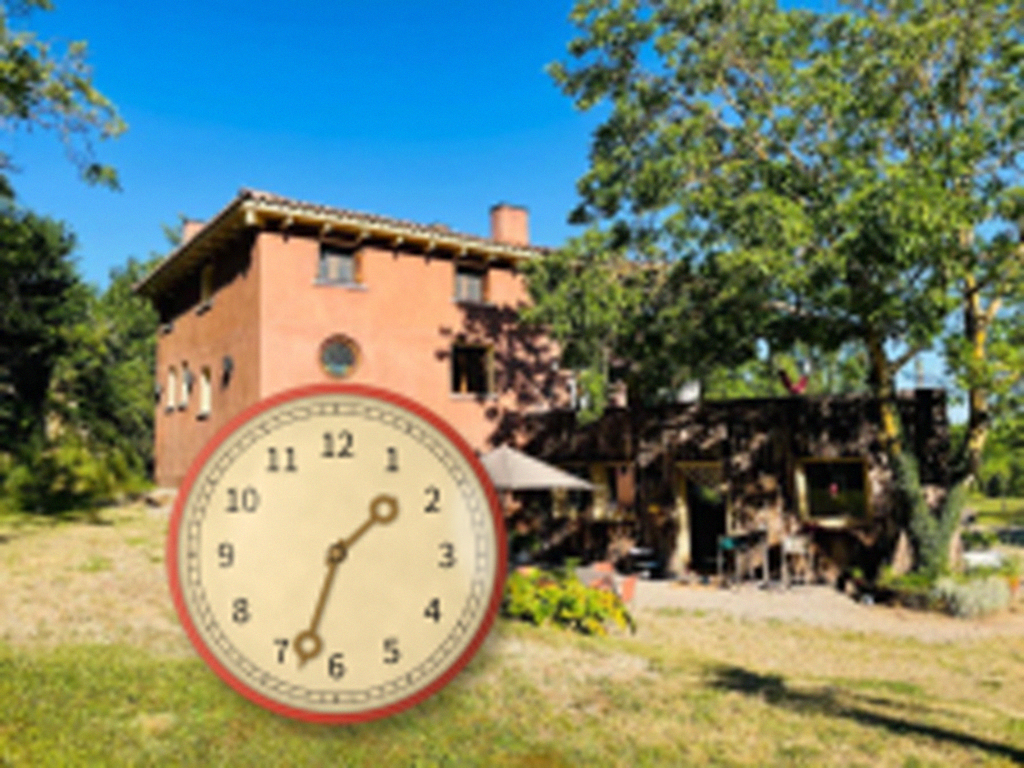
1:33
